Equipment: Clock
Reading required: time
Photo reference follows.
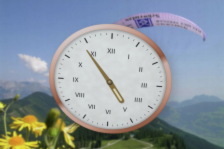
4:54
